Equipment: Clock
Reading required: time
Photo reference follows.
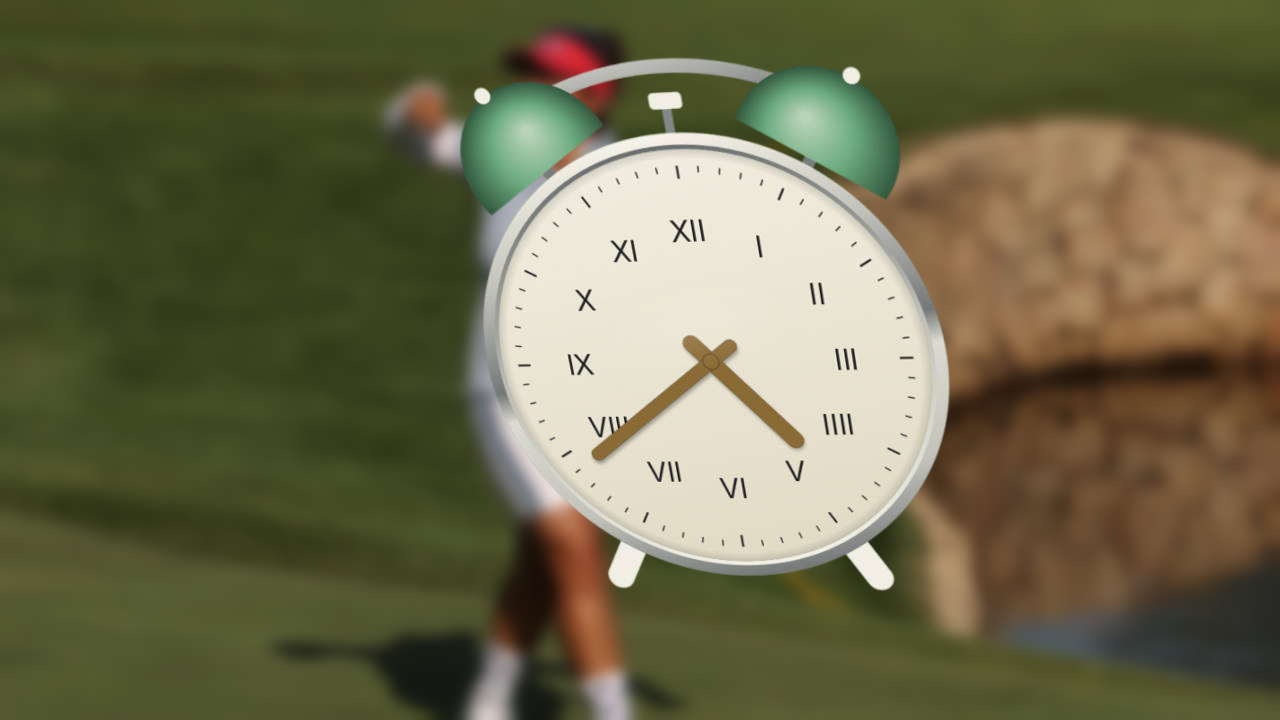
4:39
